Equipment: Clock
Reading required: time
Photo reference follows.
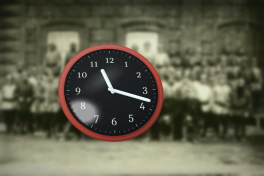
11:18
